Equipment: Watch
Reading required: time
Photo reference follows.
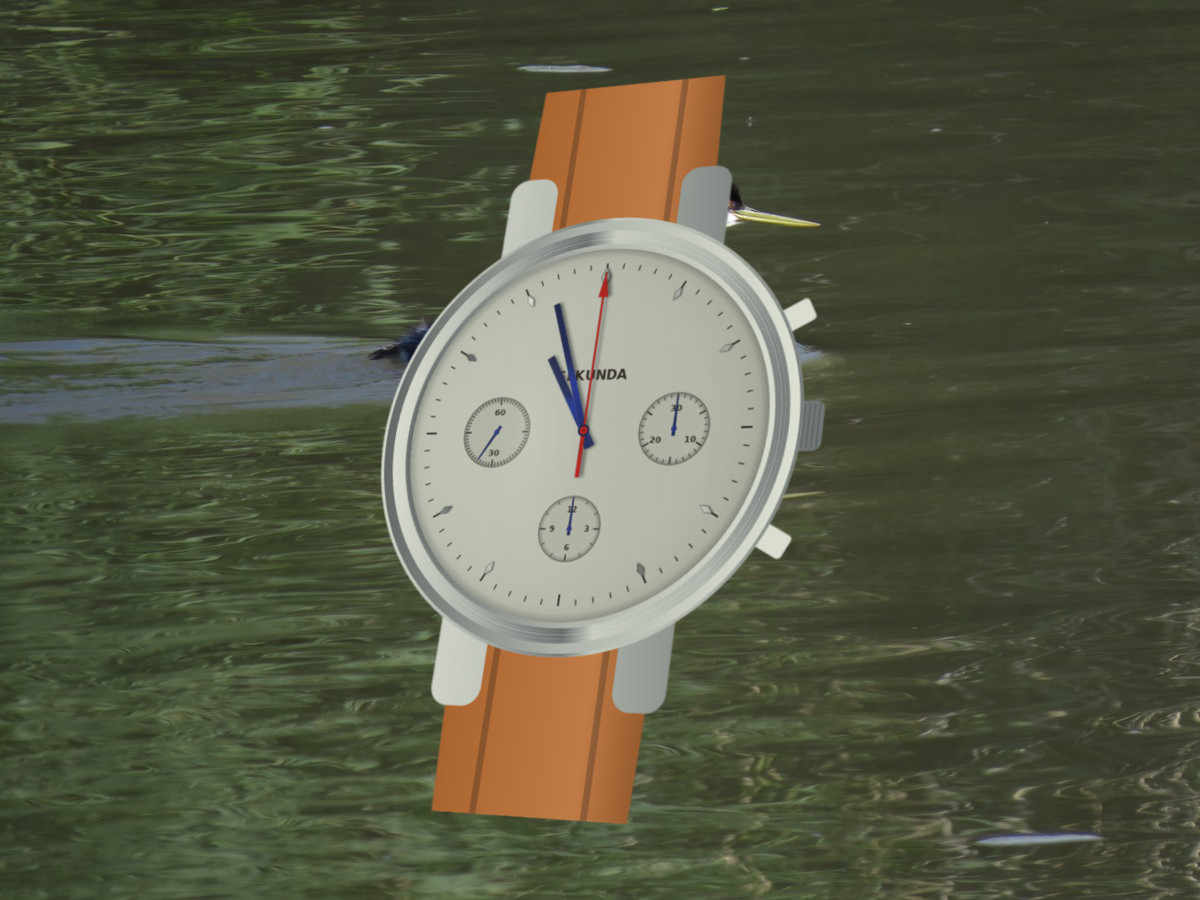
10:56:35
